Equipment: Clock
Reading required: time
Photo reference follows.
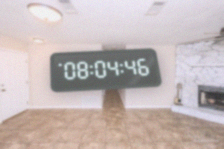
8:04:46
